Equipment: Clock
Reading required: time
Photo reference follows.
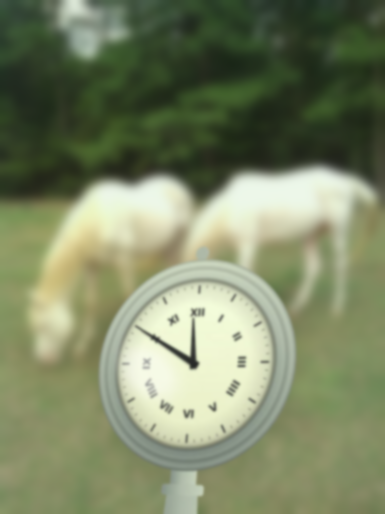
11:50
